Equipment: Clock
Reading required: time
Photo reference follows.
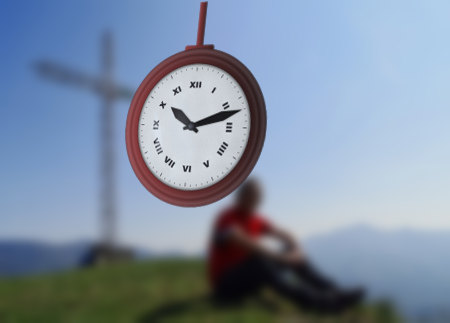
10:12
